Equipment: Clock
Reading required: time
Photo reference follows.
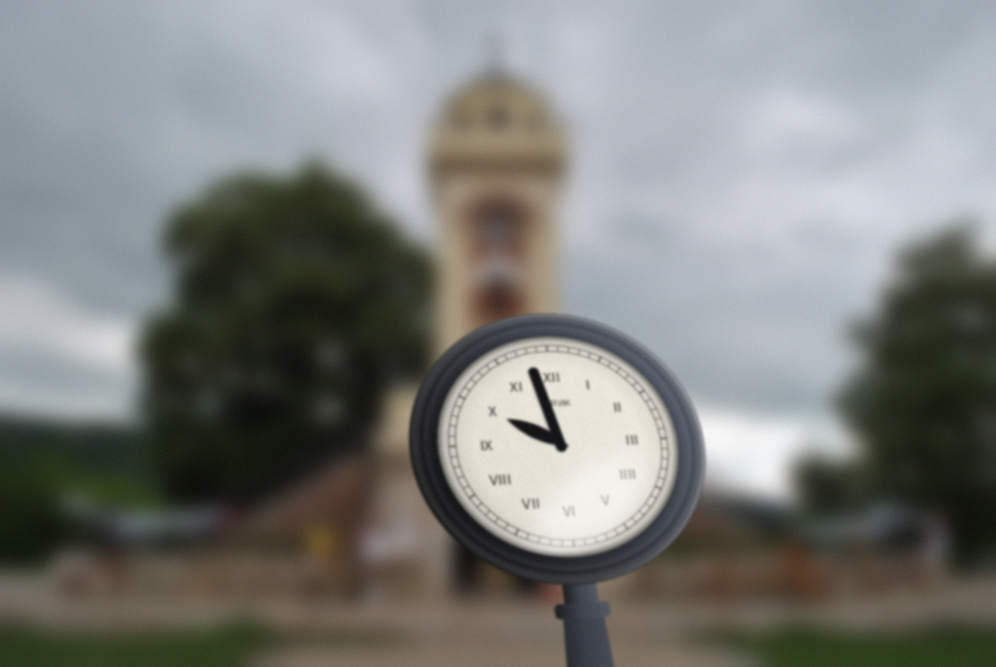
9:58
